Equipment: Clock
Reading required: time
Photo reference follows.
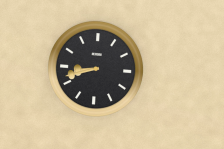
8:42
